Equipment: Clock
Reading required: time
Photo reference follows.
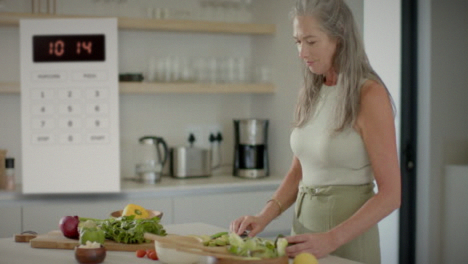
10:14
